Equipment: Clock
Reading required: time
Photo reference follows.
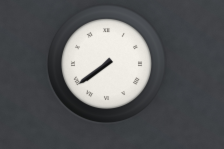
7:39
